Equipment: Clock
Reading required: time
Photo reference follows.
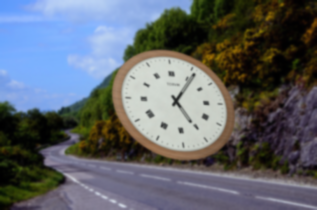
5:06
